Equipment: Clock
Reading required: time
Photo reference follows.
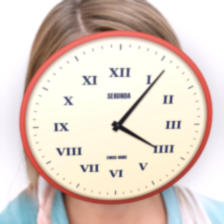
4:06
